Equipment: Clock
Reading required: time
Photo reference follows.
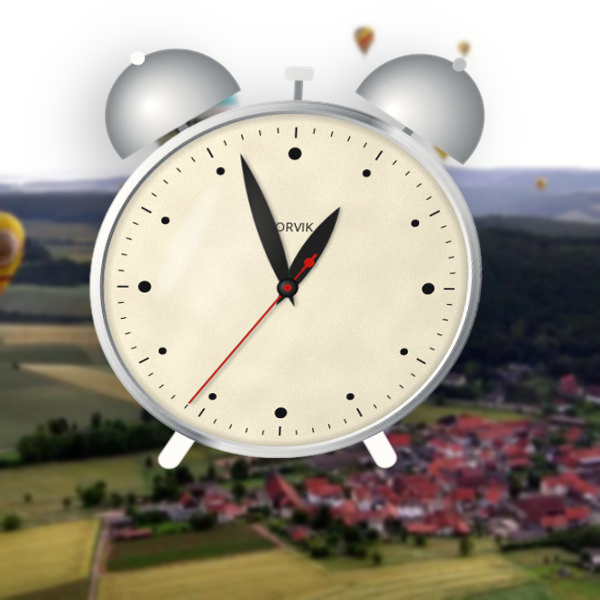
12:56:36
